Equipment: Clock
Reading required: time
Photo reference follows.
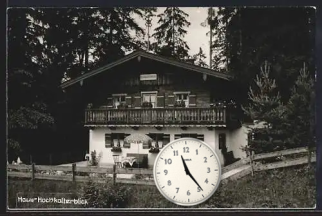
11:24
